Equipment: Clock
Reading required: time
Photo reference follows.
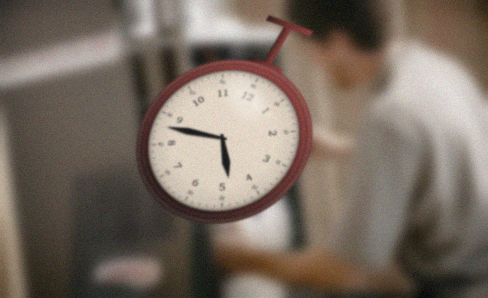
4:43
